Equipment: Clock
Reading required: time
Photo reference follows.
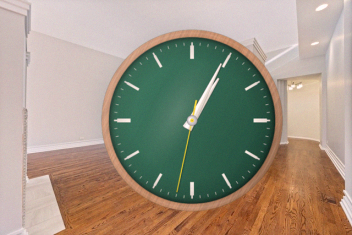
1:04:32
